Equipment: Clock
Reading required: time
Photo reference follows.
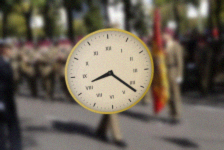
8:22
